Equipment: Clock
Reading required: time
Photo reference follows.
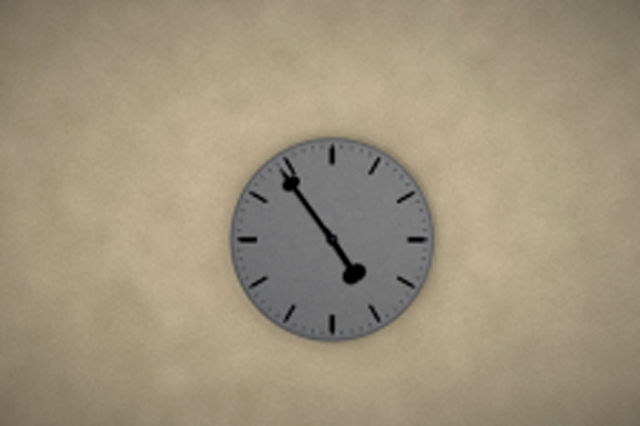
4:54
